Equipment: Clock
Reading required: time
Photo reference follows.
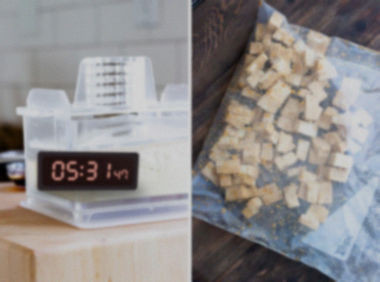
5:31
